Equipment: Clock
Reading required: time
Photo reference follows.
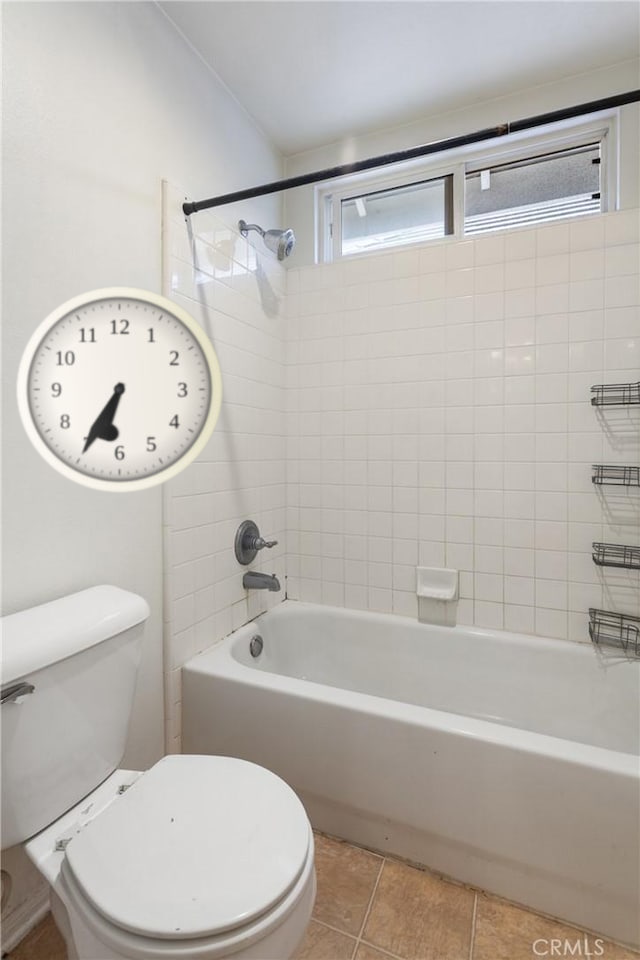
6:35
